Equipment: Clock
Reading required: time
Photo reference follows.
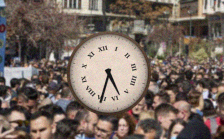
5:35
